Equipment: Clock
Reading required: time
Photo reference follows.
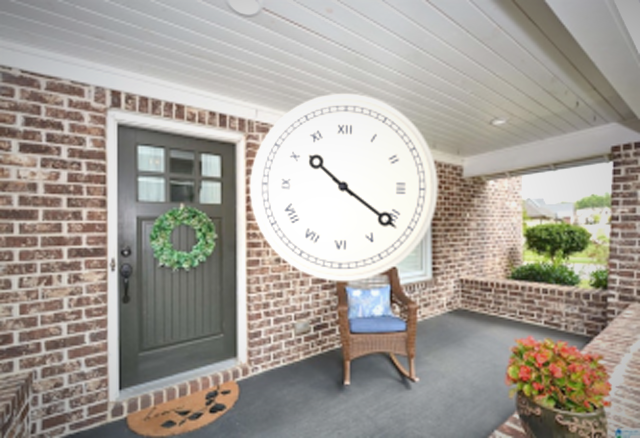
10:21
